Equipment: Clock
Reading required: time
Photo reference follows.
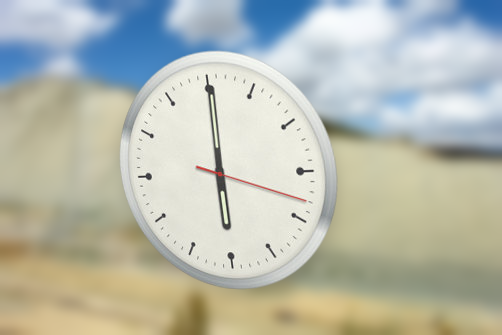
6:00:18
